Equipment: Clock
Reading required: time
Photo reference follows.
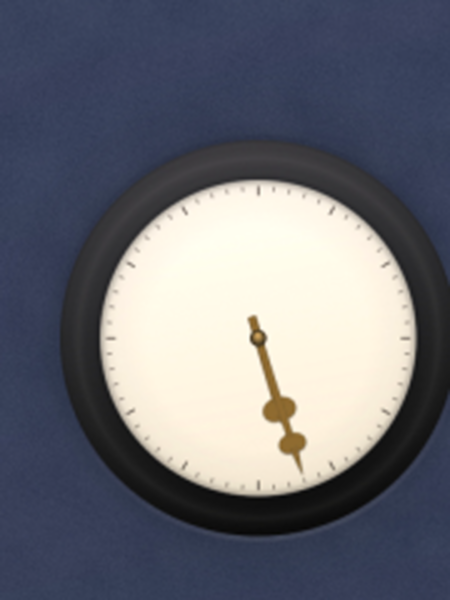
5:27
